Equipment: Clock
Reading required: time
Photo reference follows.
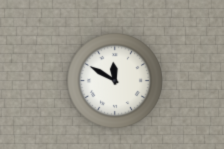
11:50
